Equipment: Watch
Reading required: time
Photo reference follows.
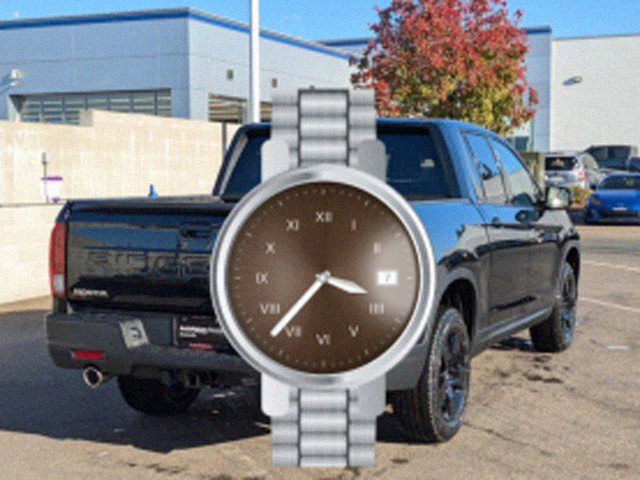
3:37
